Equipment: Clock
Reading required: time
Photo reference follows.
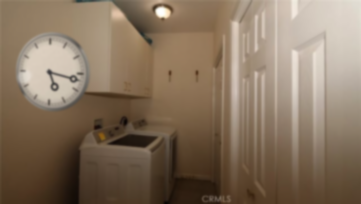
5:17
